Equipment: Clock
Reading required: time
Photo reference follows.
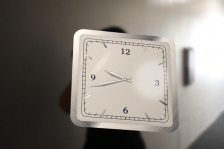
9:42
